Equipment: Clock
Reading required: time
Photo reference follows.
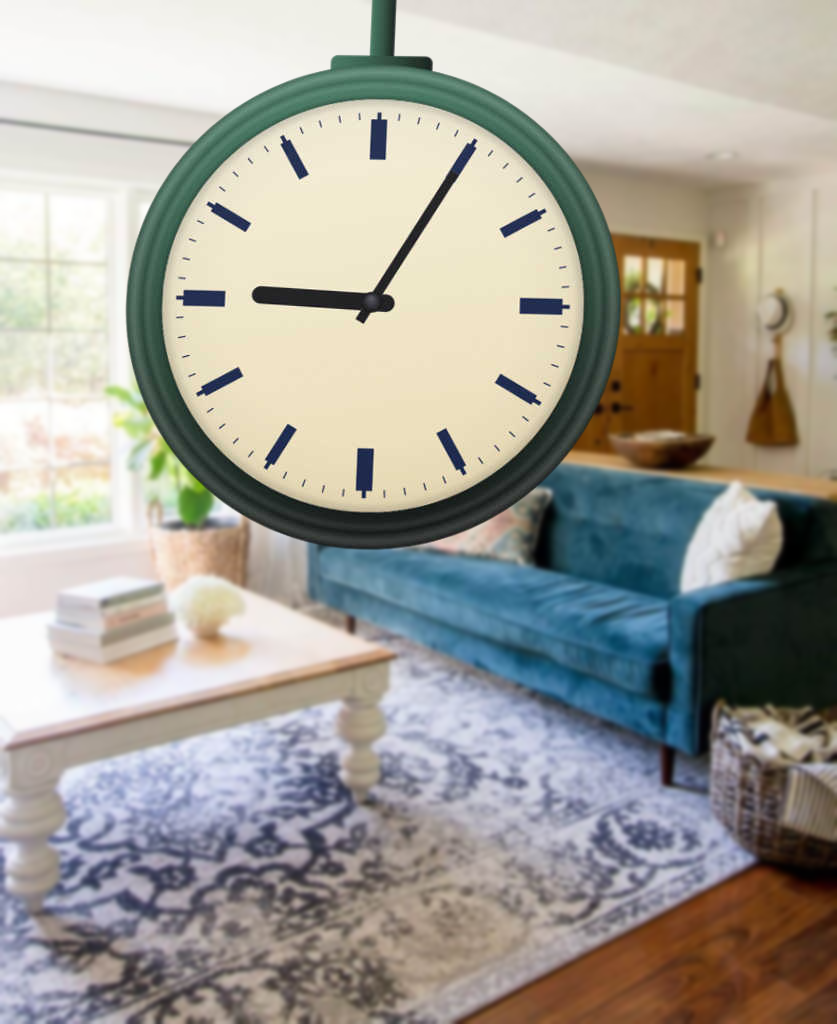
9:05
